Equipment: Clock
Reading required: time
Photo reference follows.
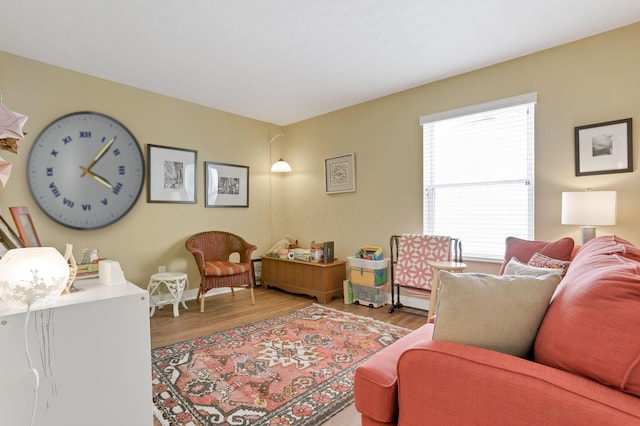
4:07
